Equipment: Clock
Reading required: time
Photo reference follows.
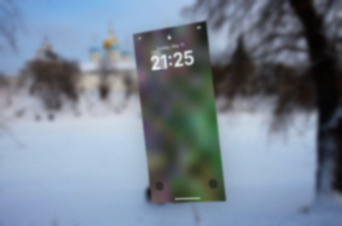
21:25
